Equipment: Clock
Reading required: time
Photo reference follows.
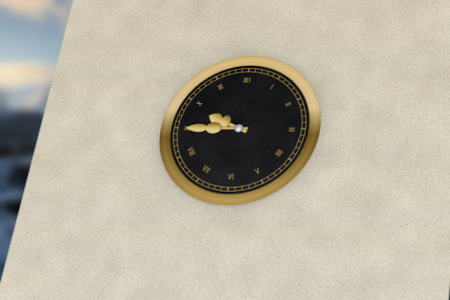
9:45
